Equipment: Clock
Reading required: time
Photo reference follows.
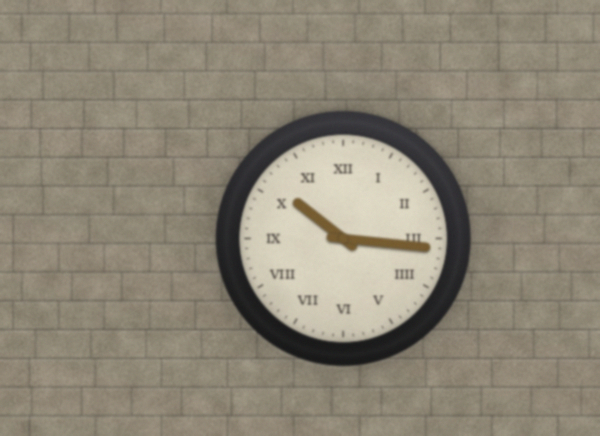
10:16
